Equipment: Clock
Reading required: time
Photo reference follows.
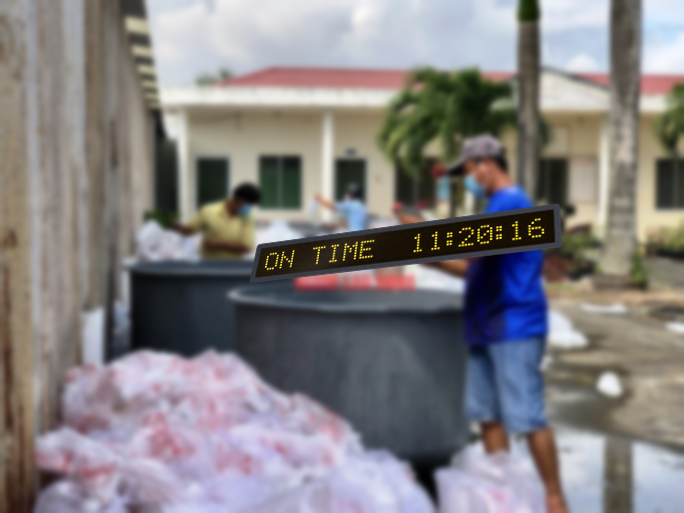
11:20:16
